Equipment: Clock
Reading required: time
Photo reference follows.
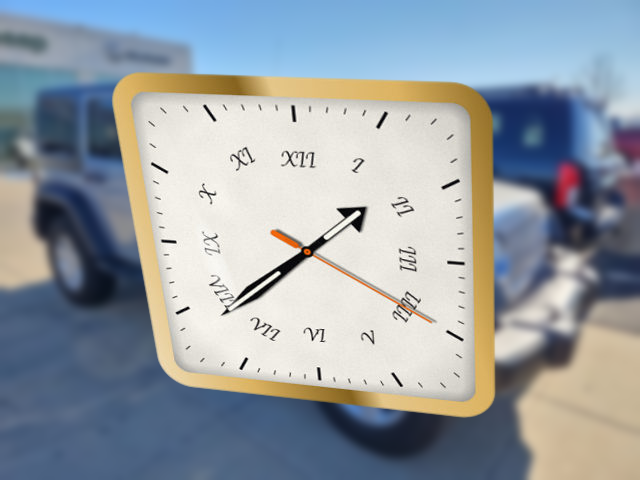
1:38:20
